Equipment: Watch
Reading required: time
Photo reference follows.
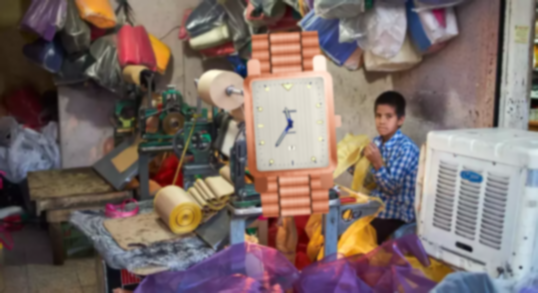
11:36
